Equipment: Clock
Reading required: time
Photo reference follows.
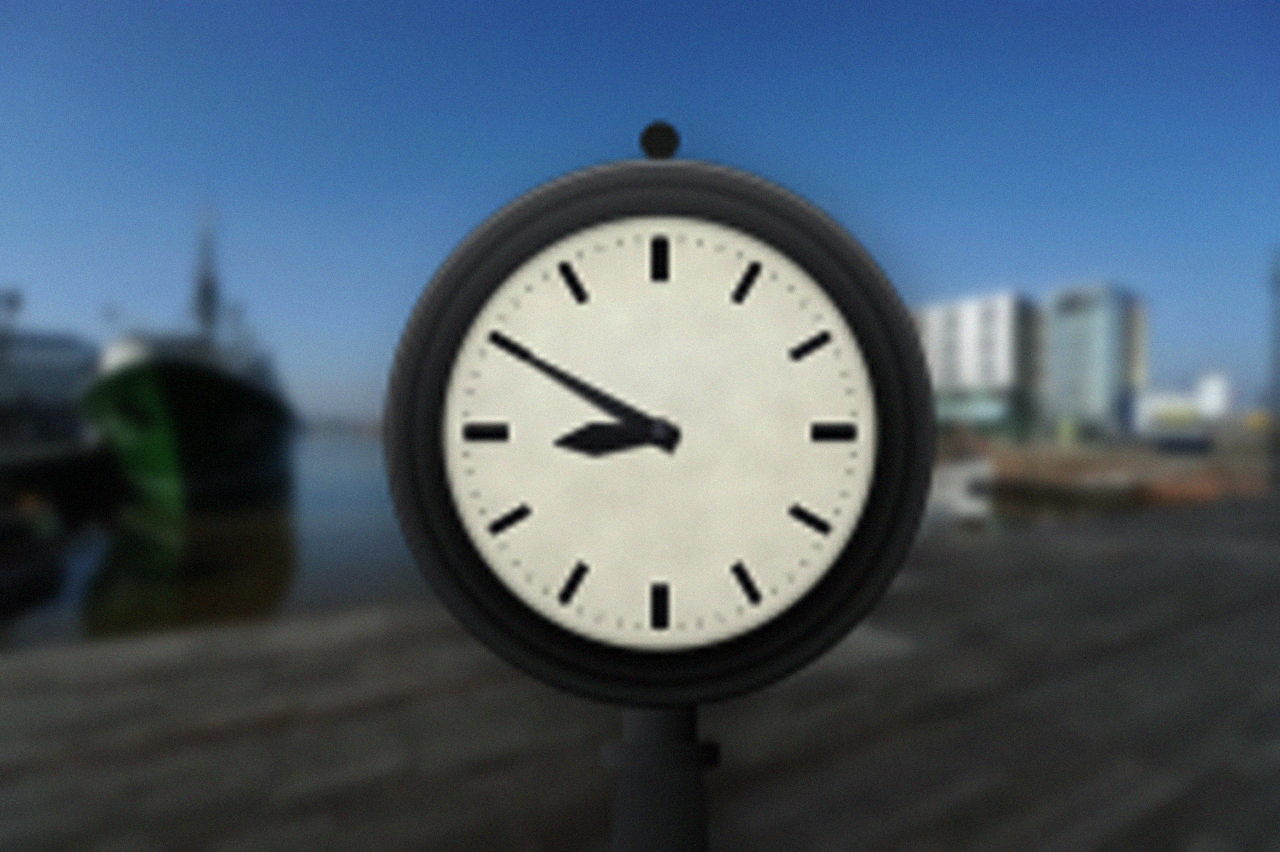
8:50
